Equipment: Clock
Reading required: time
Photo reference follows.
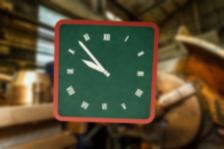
9:53
